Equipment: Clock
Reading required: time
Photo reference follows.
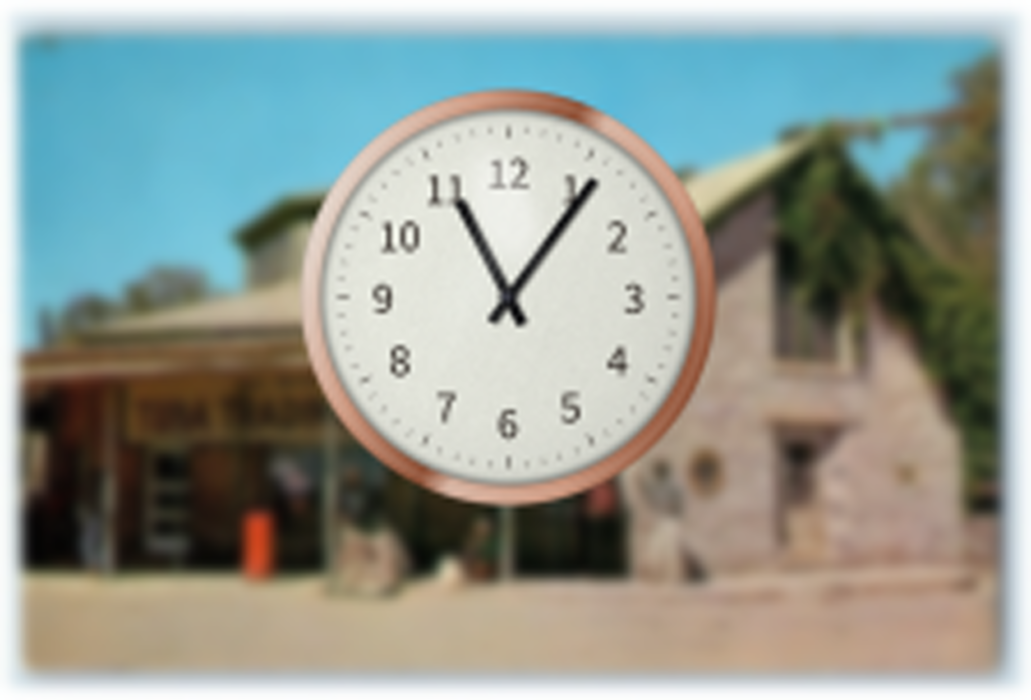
11:06
